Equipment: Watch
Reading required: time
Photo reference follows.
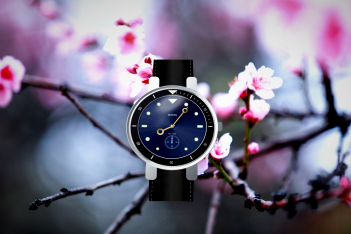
8:06
